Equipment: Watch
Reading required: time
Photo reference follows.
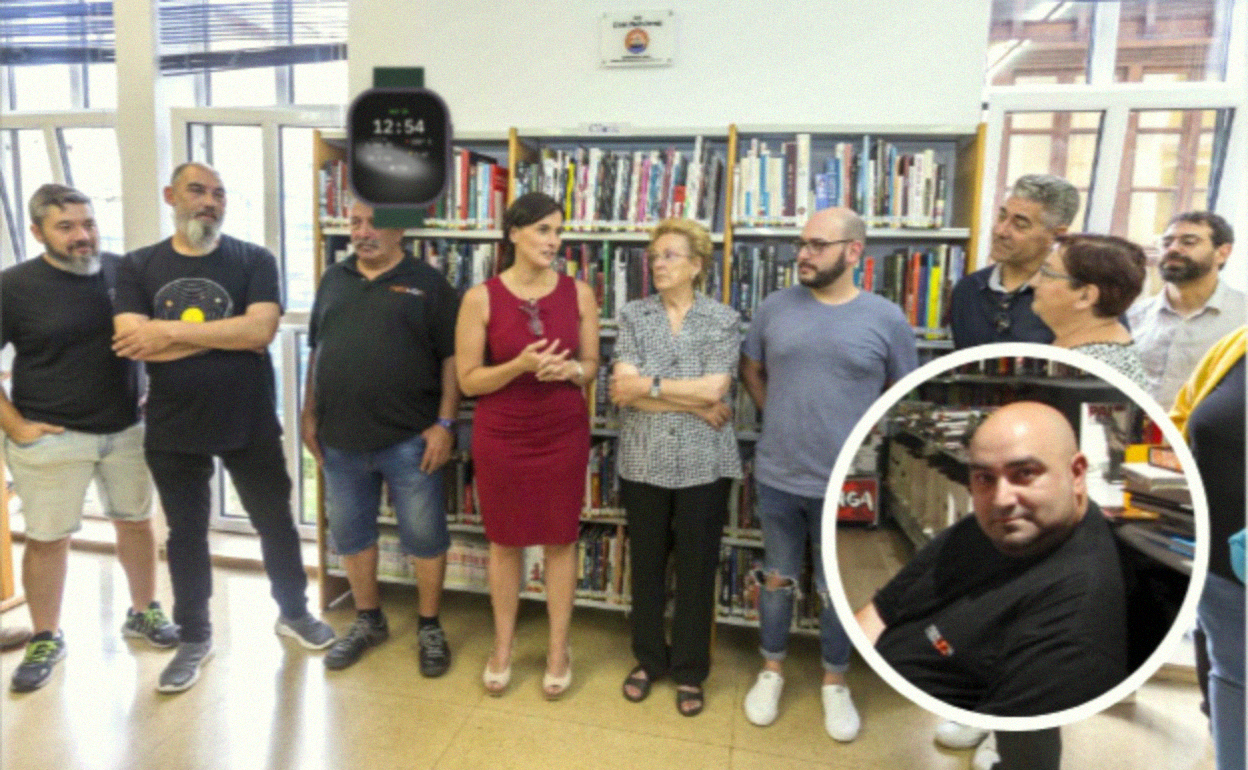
12:54
